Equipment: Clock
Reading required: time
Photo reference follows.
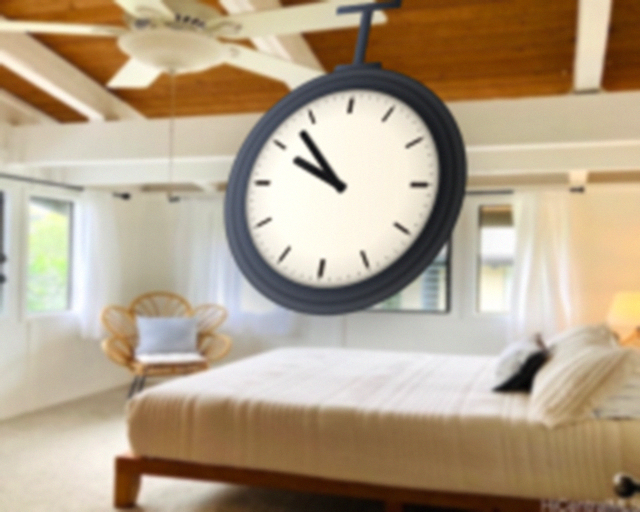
9:53
